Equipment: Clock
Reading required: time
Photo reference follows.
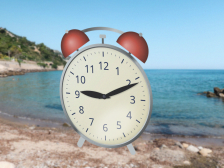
9:11
